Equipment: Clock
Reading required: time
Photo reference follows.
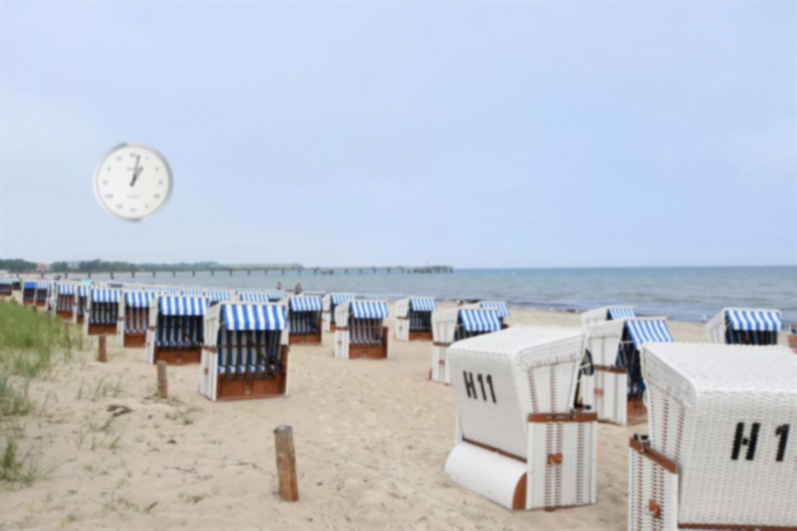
1:02
